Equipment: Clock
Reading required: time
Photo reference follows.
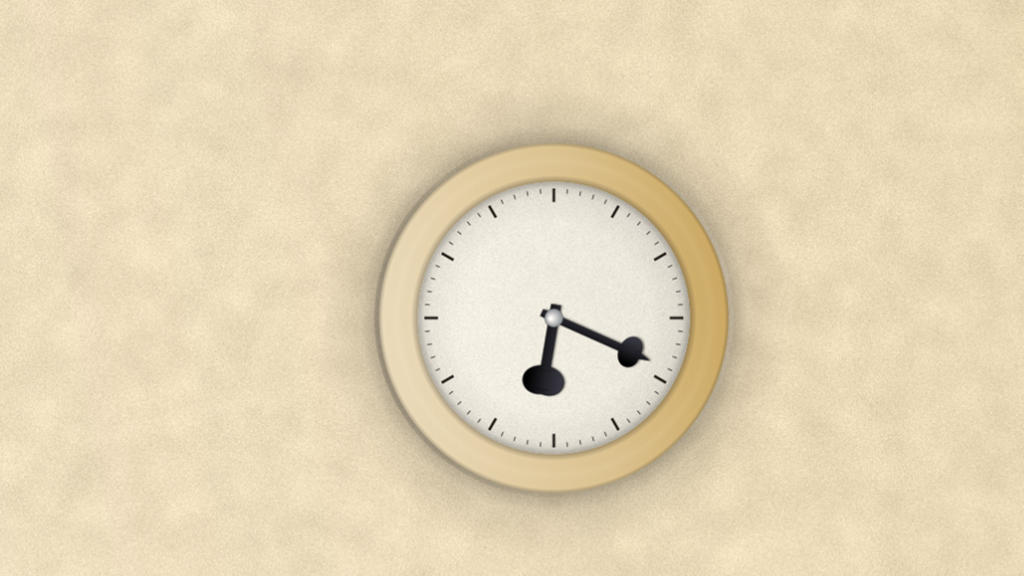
6:19
